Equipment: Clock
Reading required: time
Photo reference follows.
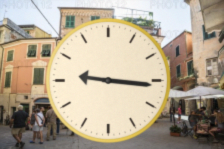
9:16
